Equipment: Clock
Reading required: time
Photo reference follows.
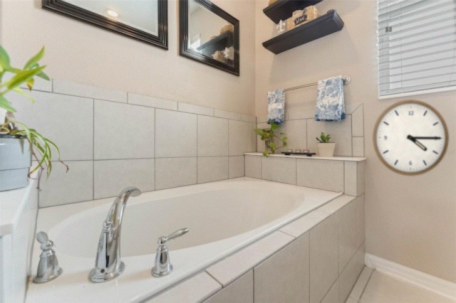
4:15
